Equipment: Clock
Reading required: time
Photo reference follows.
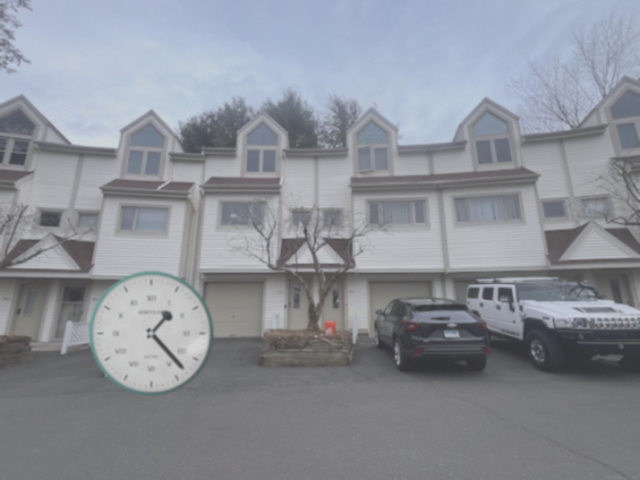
1:23
